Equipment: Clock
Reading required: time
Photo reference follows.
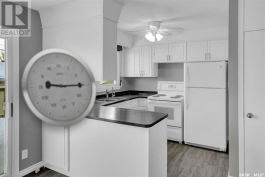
9:15
